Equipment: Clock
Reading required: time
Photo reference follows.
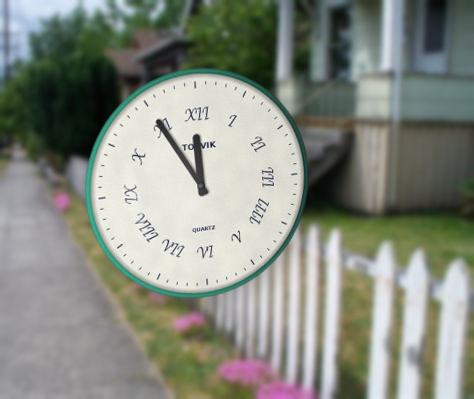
11:55
